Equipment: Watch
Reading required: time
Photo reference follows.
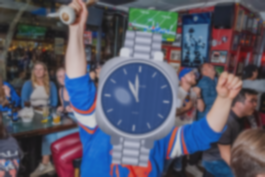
10:59
